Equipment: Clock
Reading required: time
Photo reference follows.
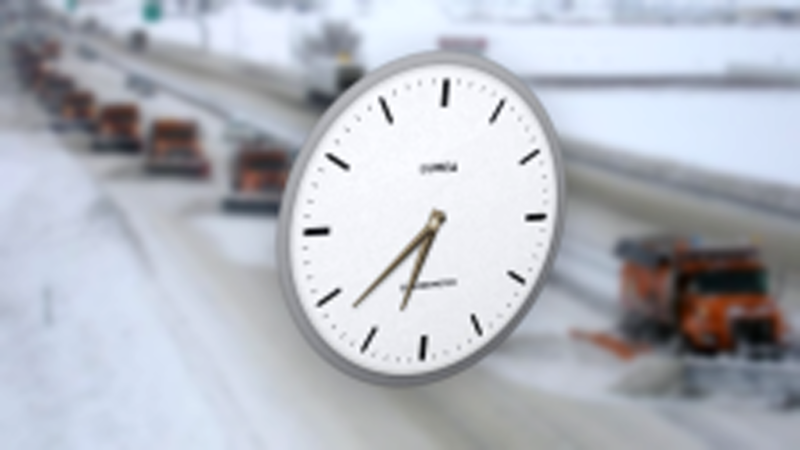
6:38
